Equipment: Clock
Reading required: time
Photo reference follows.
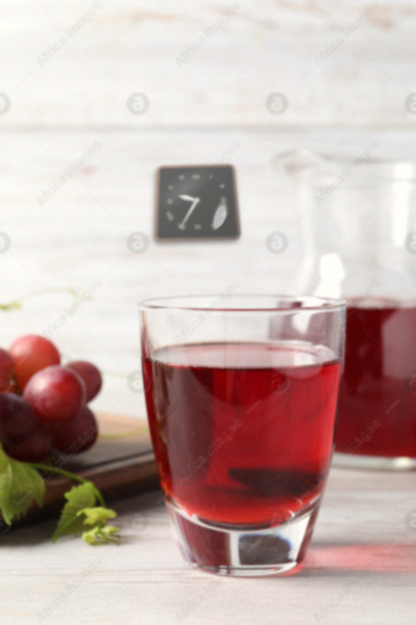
9:35
